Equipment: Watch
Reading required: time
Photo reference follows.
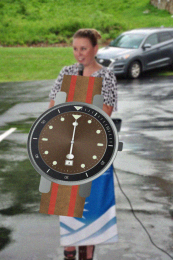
6:00
